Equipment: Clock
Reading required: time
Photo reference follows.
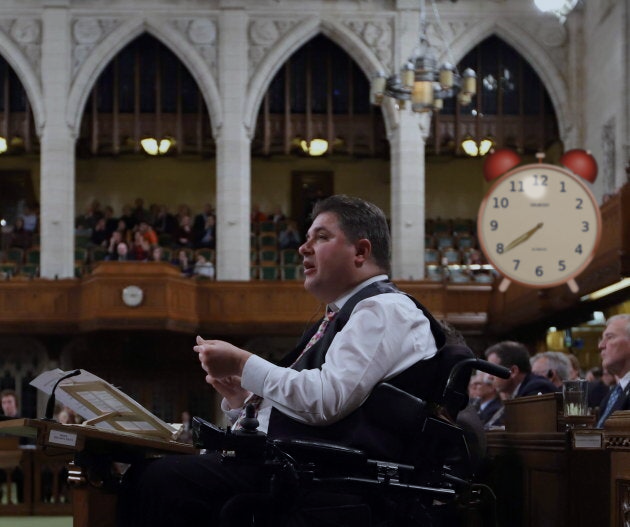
7:39
